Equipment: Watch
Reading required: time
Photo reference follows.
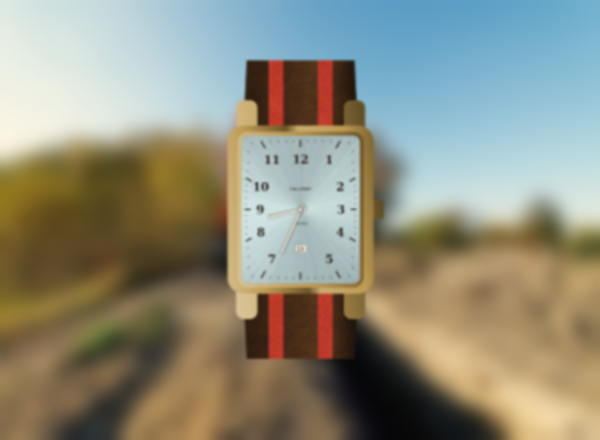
8:34
